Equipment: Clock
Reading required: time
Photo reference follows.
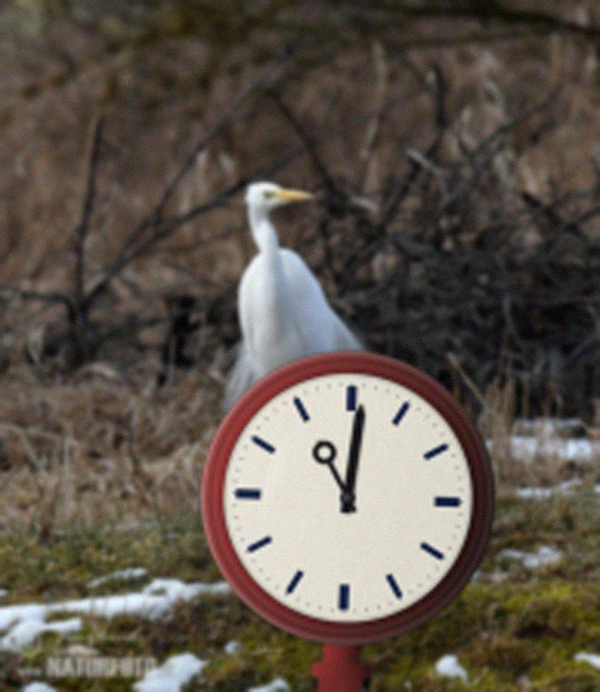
11:01
